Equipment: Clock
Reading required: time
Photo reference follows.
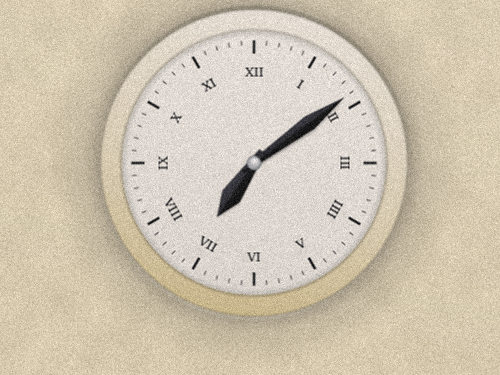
7:09
